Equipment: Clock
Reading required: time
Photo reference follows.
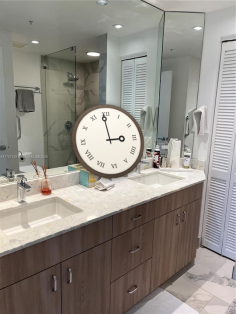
2:59
